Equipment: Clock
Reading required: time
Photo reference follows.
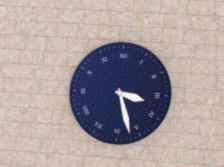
3:27
